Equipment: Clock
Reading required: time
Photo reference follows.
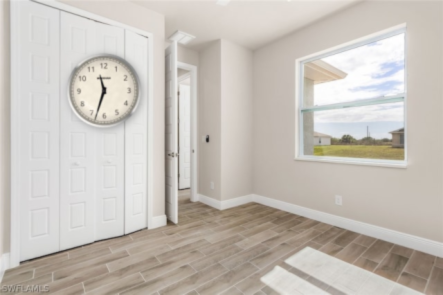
11:33
